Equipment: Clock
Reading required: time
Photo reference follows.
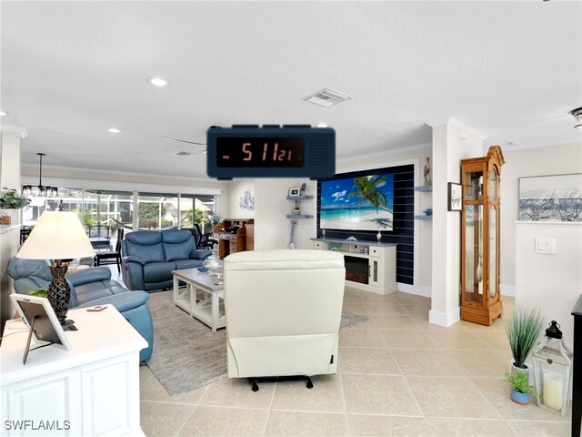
5:11:21
